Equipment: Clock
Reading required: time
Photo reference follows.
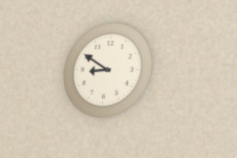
8:50
